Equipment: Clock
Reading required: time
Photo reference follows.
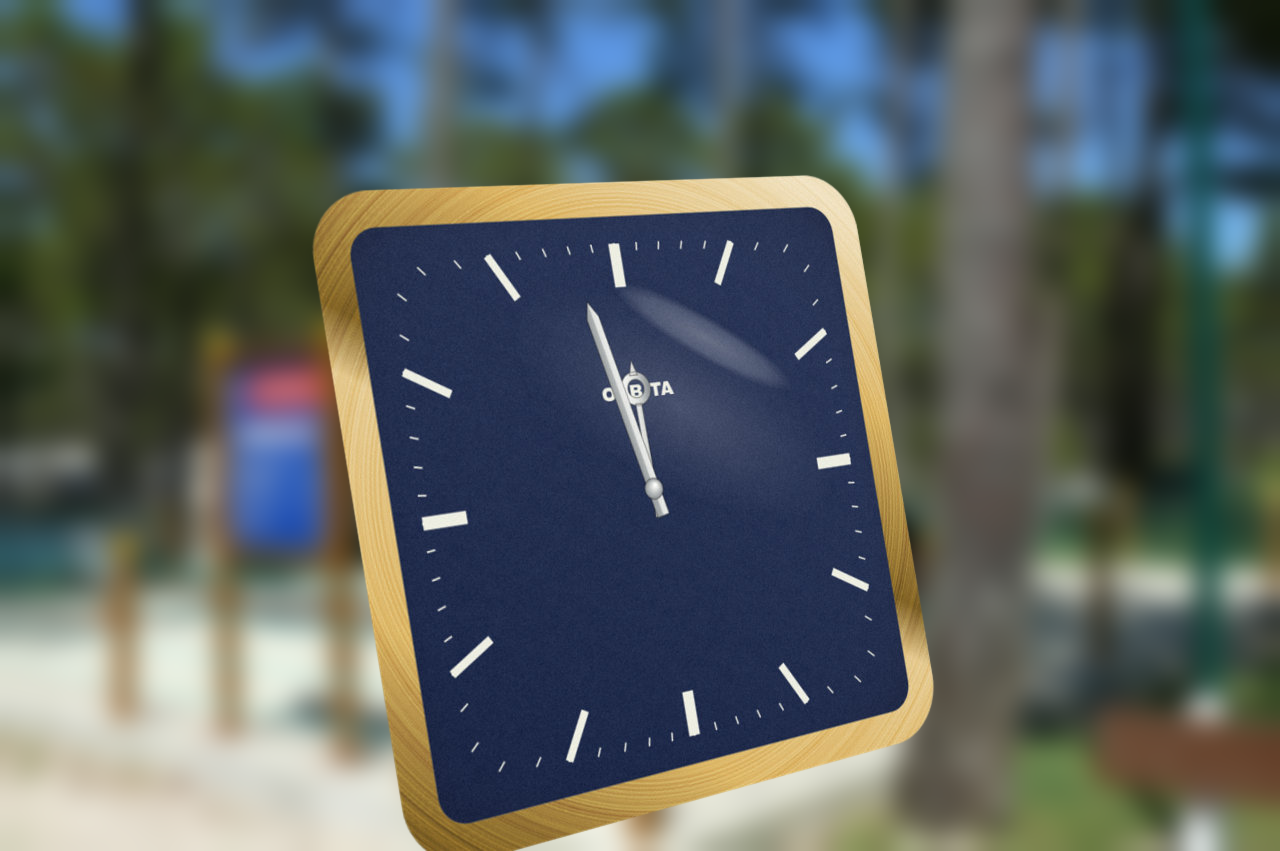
11:58
